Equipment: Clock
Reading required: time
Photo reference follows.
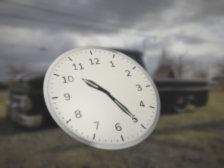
10:25
